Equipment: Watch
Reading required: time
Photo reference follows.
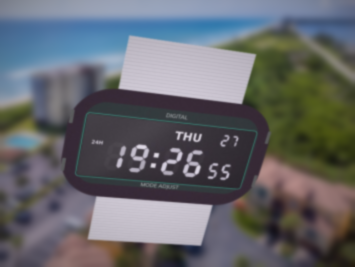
19:26:55
